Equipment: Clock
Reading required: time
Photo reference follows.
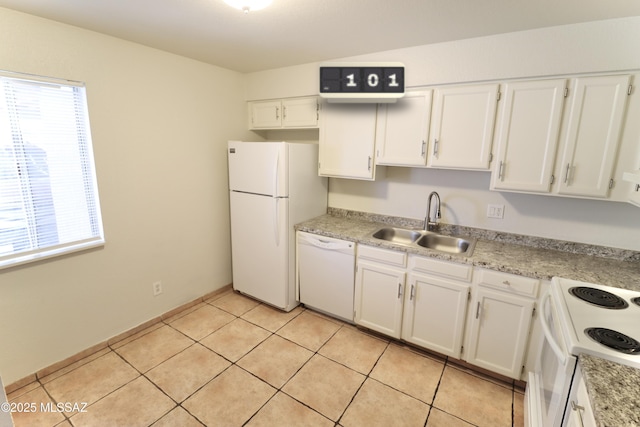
1:01
